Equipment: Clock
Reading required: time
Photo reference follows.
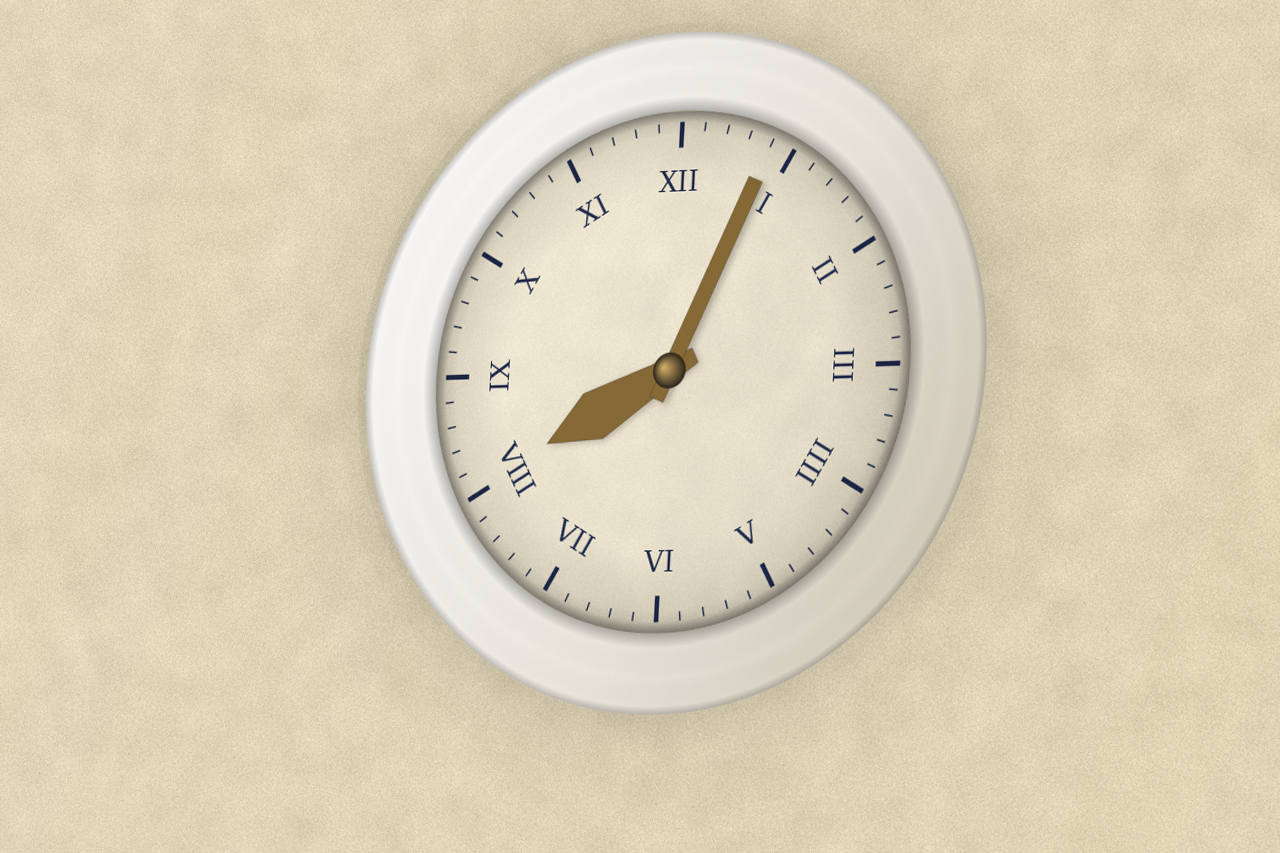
8:04
